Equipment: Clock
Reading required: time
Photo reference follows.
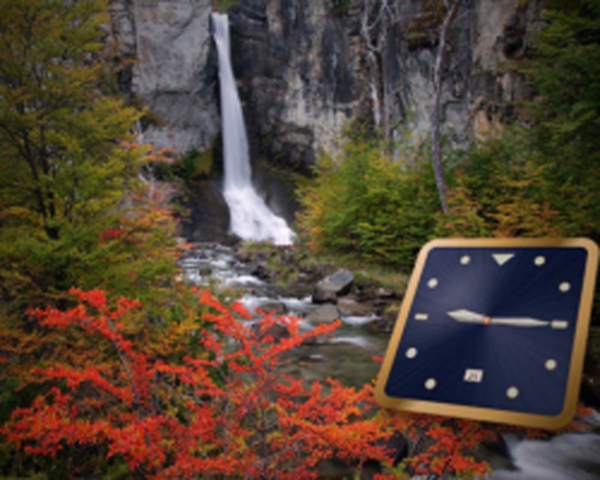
9:15
